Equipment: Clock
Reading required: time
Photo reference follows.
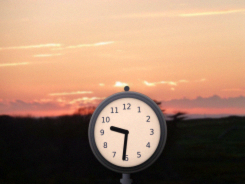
9:31
